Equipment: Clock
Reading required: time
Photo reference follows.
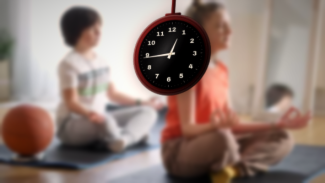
12:44
